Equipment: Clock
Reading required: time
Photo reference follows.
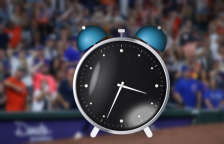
3:34
